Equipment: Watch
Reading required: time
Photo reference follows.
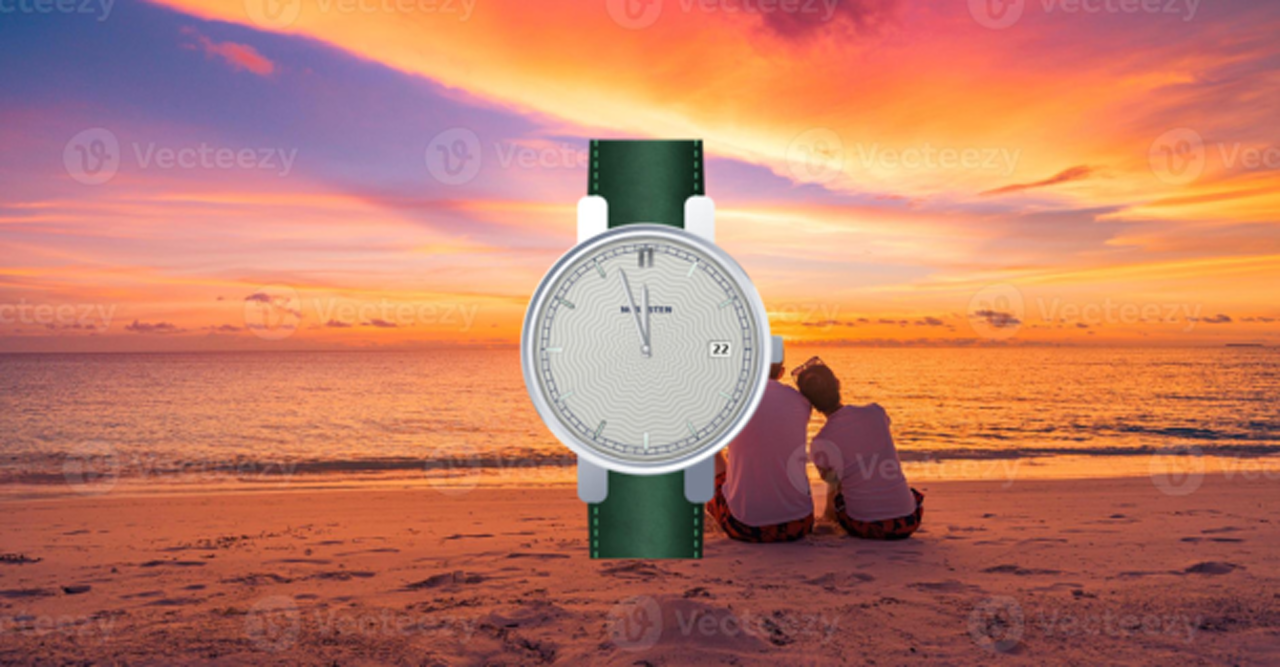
11:57
